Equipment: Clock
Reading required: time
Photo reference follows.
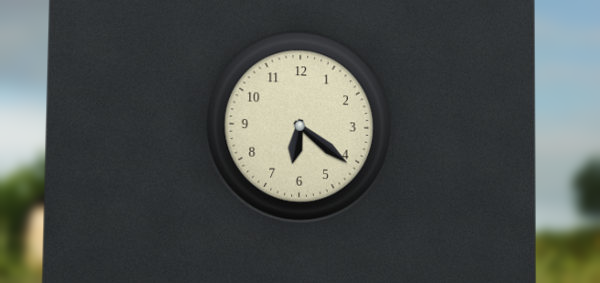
6:21
